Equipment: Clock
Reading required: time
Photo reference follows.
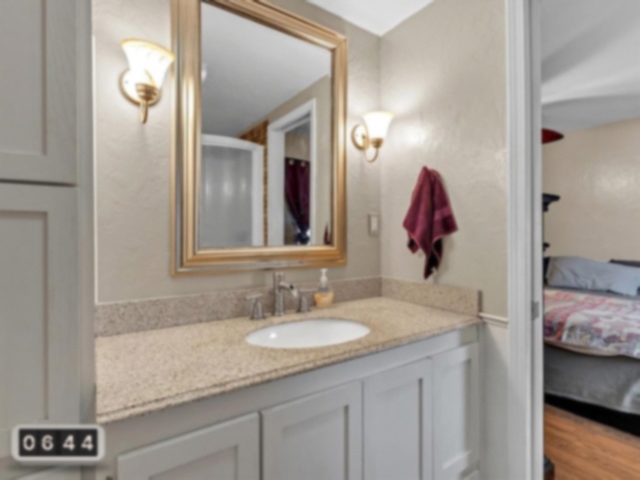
6:44
